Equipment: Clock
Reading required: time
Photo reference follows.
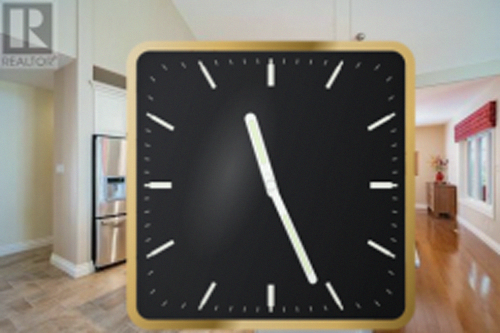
11:26
